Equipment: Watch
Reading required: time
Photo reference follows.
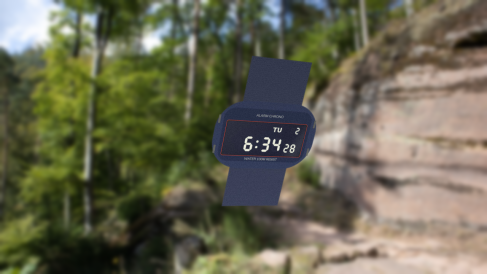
6:34:28
